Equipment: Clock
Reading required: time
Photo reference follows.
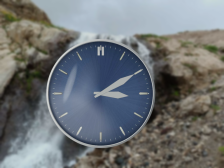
3:10
